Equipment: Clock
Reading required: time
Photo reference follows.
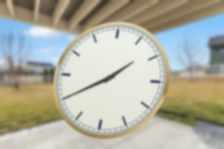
1:40
